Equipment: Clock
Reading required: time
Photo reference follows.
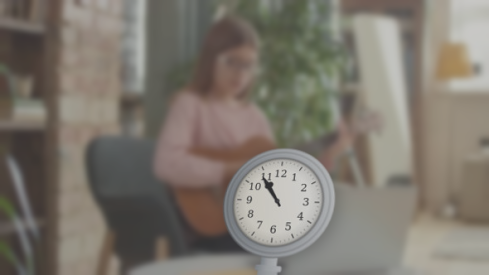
10:54
